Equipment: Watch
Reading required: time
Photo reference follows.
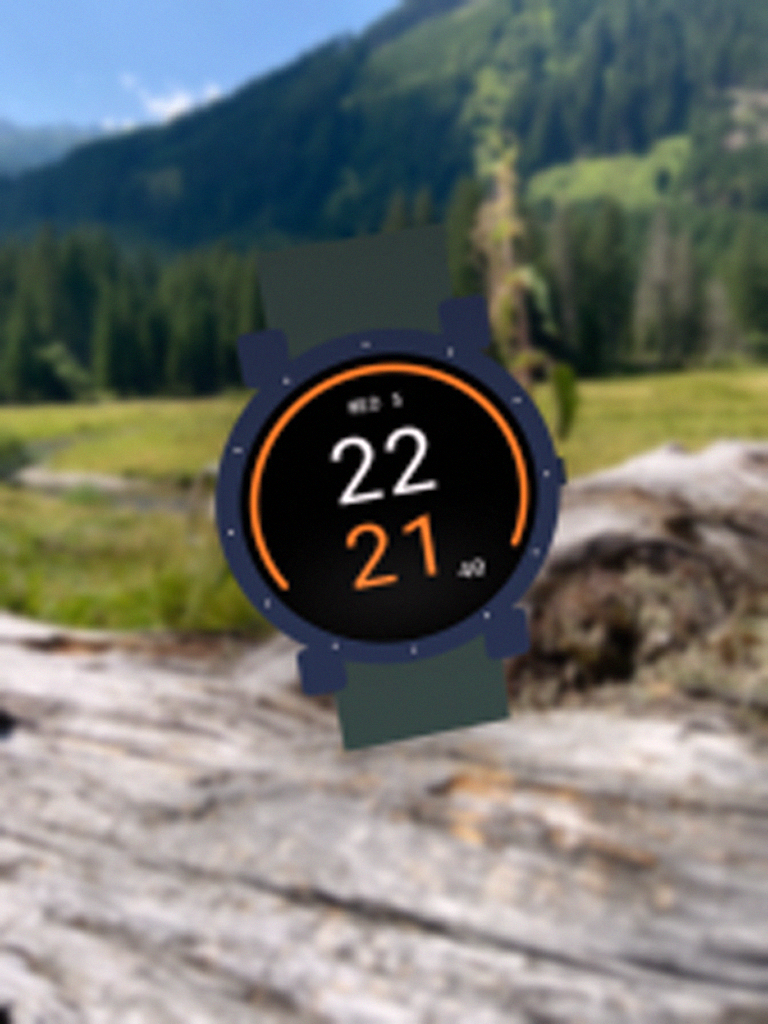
22:21
